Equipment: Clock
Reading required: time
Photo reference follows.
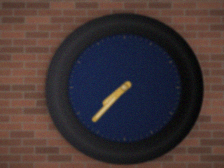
7:37
